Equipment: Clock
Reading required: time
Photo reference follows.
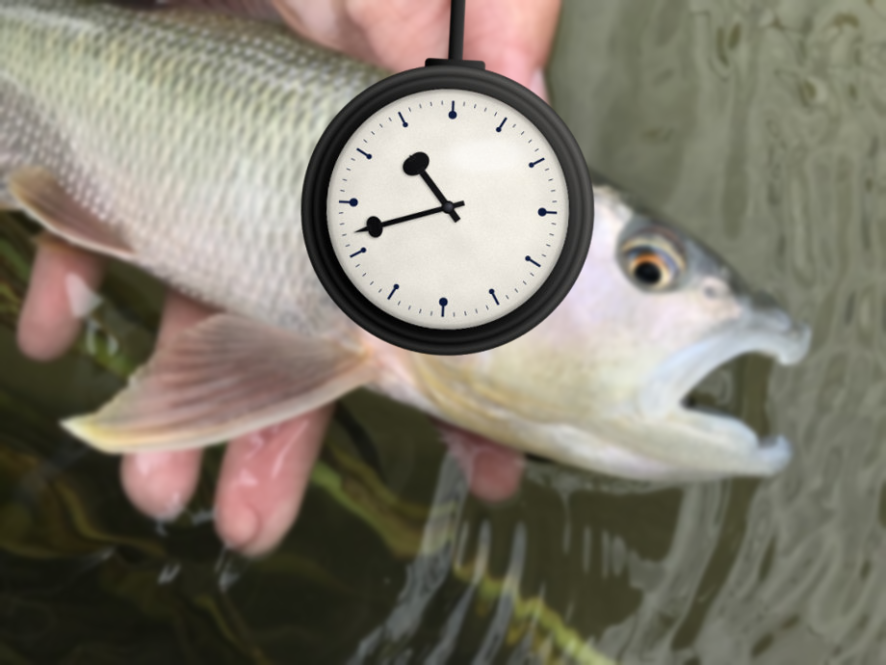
10:42
